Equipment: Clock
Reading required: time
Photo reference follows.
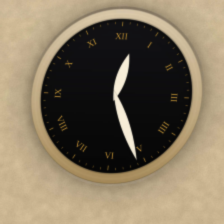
12:26
